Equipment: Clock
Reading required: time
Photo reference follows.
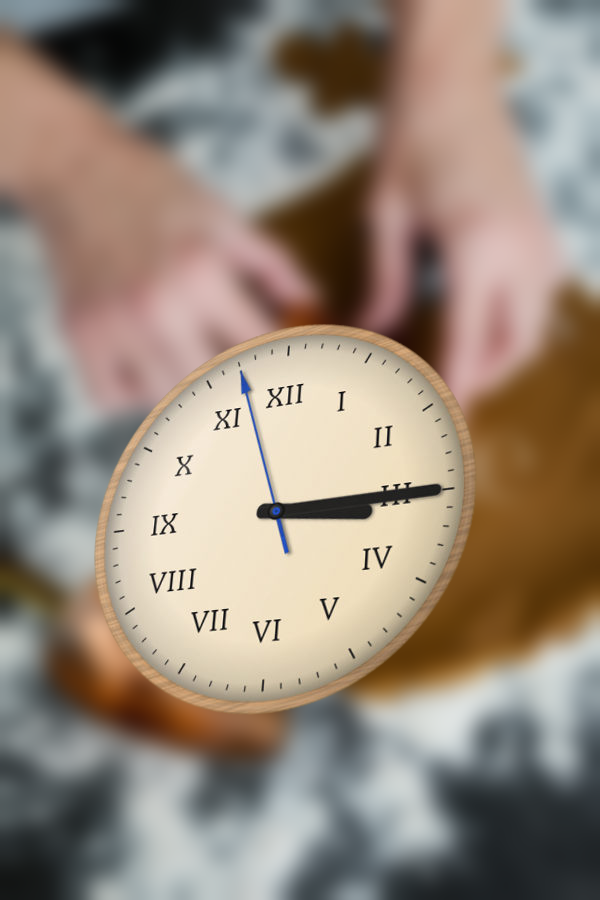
3:14:57
